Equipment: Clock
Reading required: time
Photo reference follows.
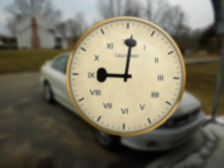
9:01
